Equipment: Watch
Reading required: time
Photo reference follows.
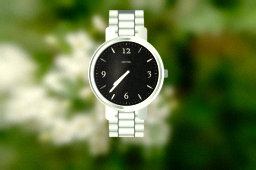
7:37
